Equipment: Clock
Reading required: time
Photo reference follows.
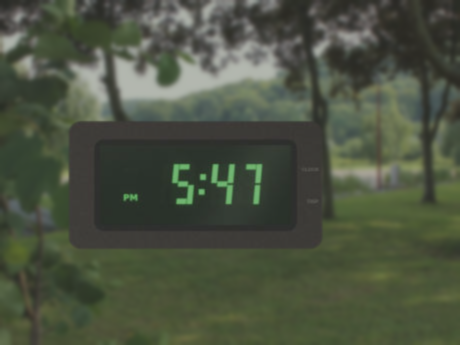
5:47
